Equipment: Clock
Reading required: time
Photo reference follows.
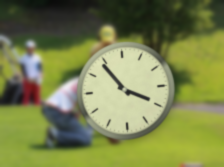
3:54
